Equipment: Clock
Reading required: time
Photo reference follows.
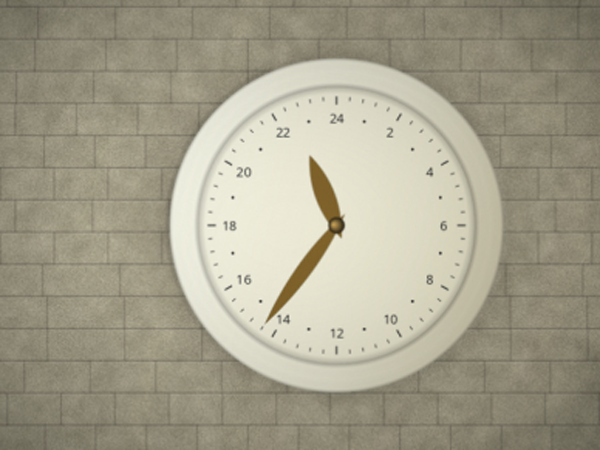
22:36
